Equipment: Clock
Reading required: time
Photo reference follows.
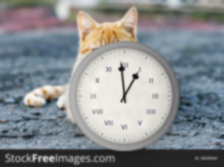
12:59
